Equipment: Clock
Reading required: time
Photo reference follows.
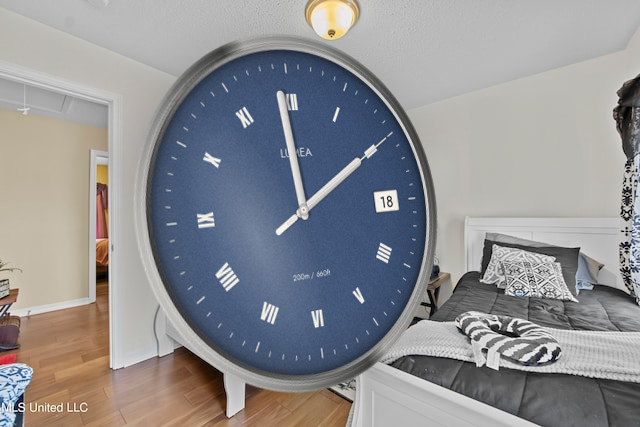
1:59:10
